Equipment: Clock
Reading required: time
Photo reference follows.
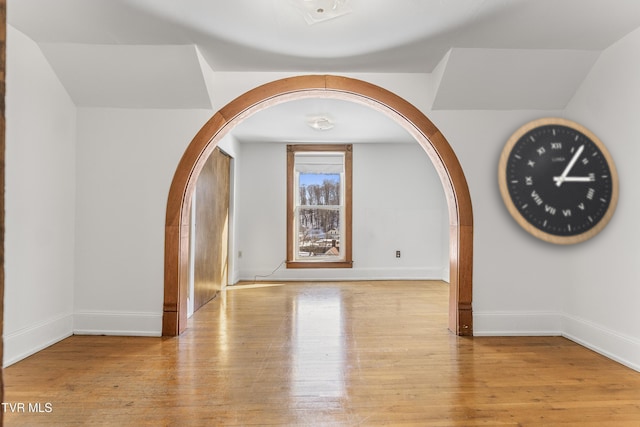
3:07
